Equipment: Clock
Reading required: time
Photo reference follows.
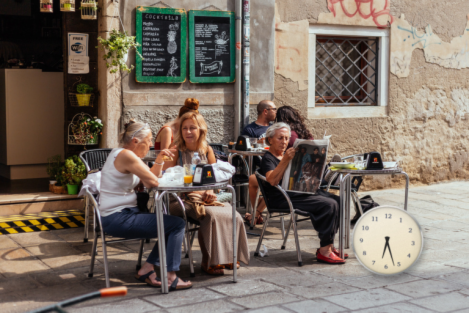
6:27
